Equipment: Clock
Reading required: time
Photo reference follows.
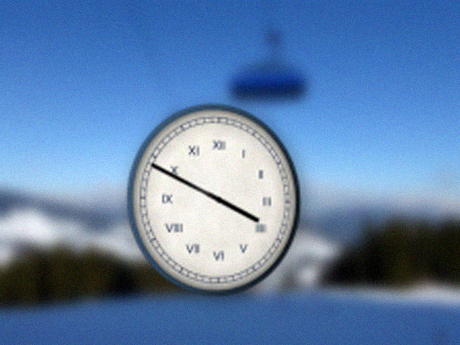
3:49
